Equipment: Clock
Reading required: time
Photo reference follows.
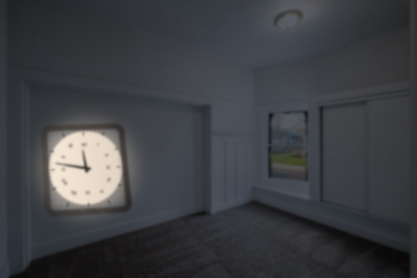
11:47
